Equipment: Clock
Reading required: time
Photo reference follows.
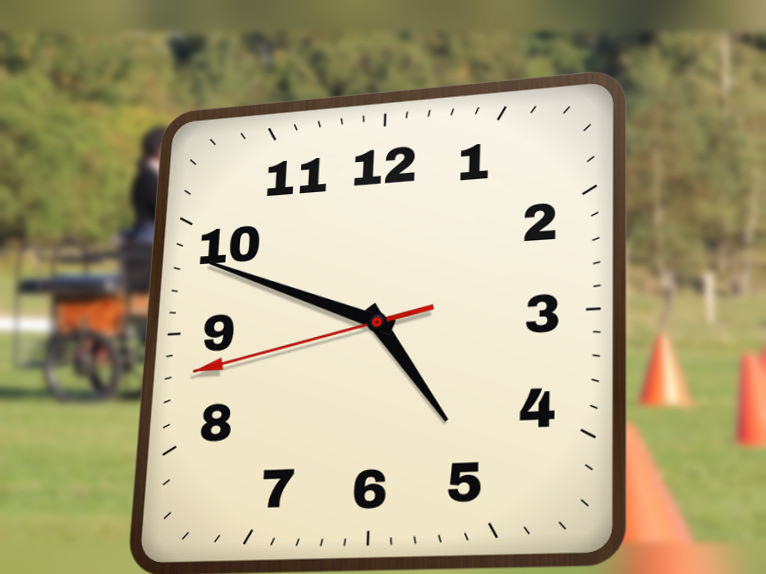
4:48:43
